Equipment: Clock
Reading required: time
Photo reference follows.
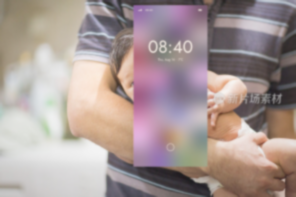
8:40
